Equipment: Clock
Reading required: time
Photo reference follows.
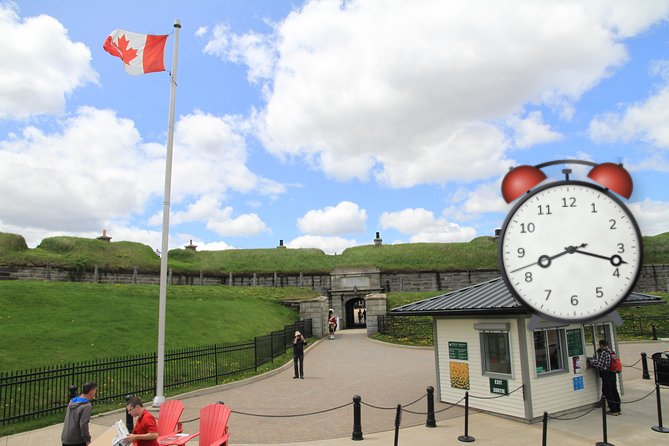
8:17:42
